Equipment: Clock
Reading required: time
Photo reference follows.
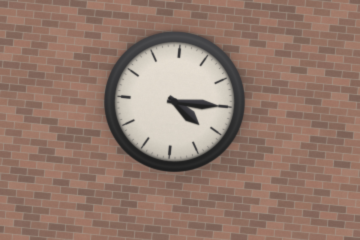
4:15
